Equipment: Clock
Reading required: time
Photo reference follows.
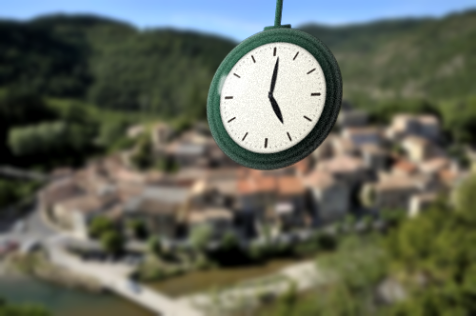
5:01
